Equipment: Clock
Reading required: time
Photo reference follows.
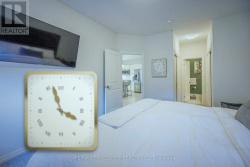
3:57
